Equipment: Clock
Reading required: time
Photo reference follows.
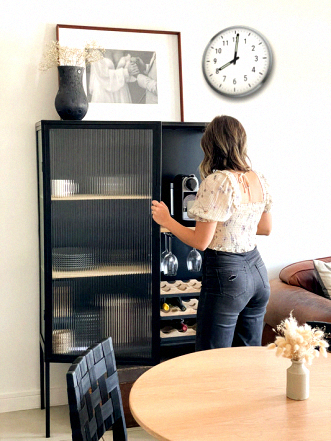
8:01
